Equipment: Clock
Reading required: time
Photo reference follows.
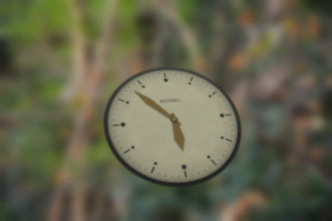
5:53
